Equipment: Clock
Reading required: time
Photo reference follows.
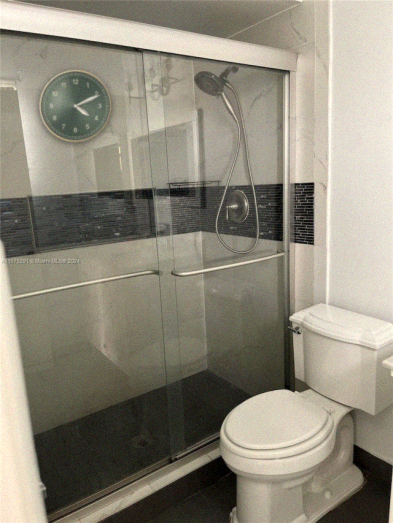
4:11
